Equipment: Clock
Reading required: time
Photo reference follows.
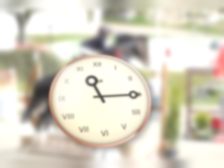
11:15
